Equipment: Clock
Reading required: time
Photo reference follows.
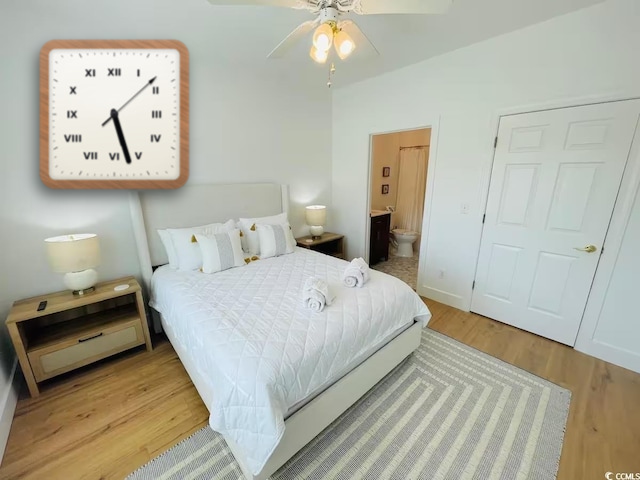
5:27:08
